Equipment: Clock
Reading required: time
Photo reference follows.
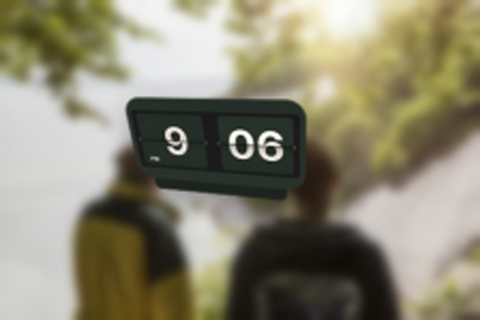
9:06
